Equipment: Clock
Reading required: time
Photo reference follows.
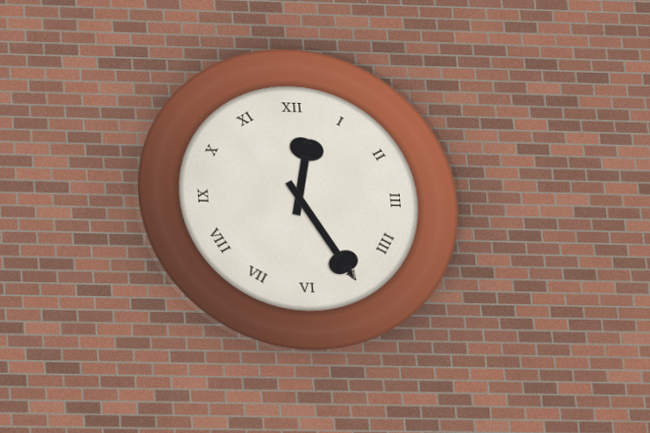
12:25
